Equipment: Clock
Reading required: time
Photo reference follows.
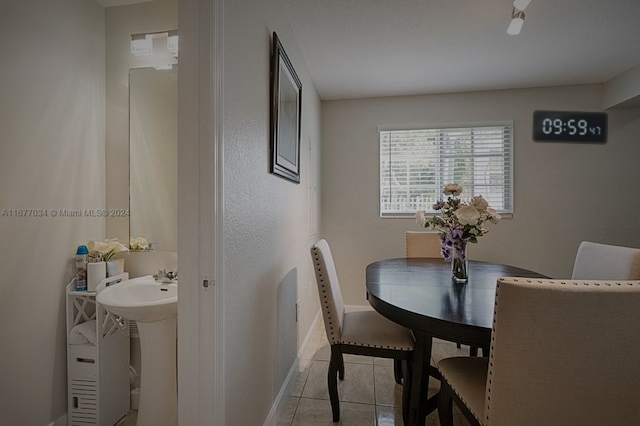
9:59
